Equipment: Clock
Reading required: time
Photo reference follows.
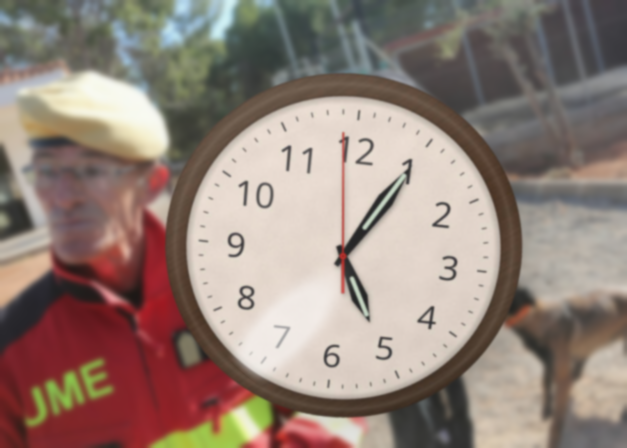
5:04:59
